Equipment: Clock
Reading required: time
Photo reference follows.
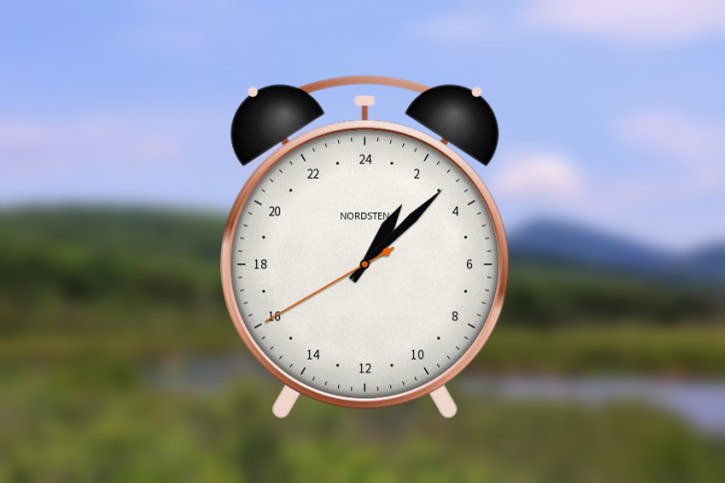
2:07:40
